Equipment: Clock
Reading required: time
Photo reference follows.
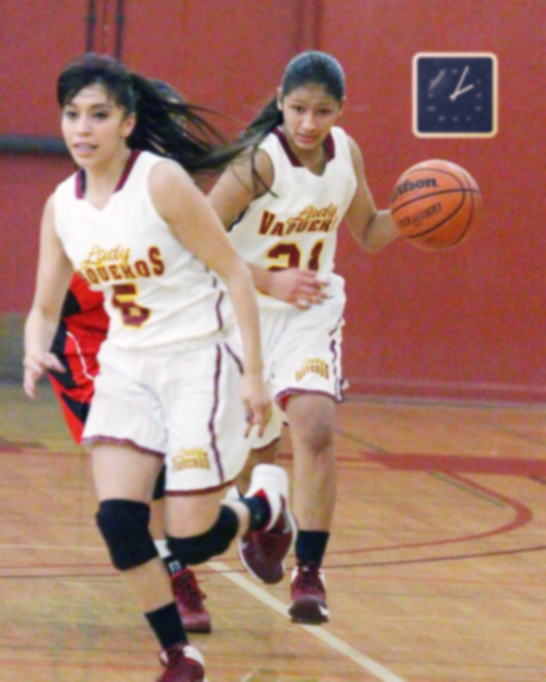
2:04
